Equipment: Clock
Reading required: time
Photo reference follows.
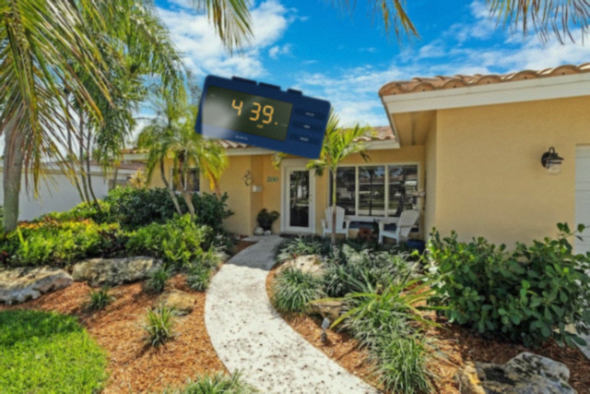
4:39
